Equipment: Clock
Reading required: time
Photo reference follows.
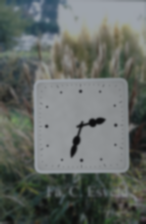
2:33
